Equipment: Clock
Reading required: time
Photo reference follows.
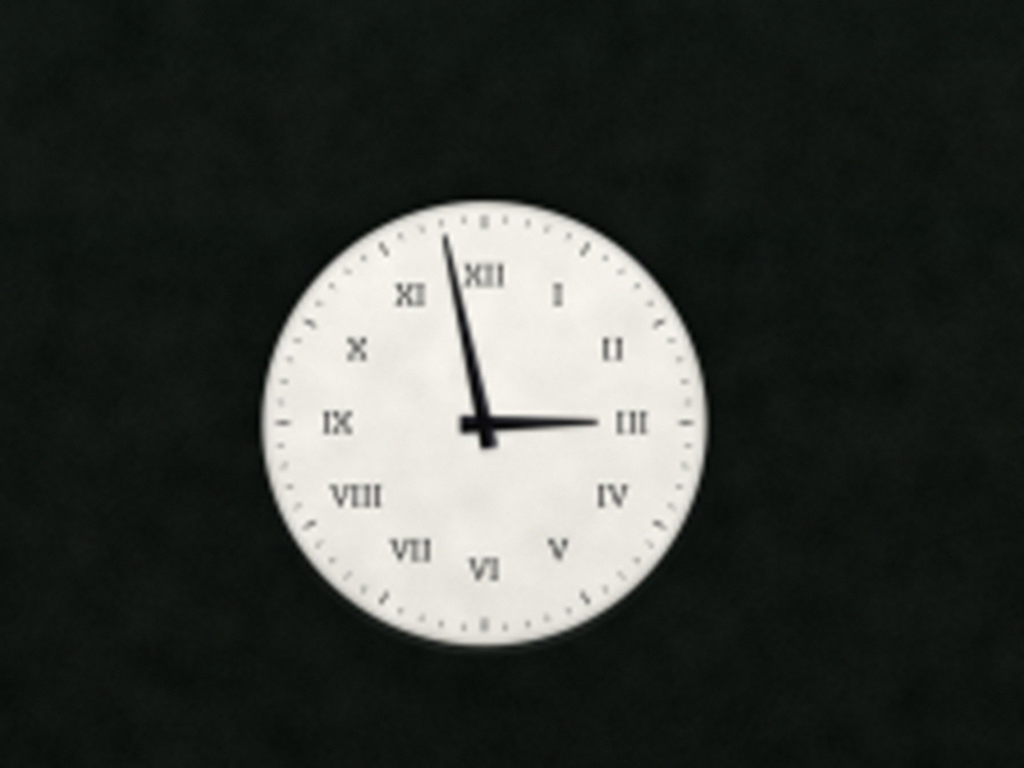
2:58
